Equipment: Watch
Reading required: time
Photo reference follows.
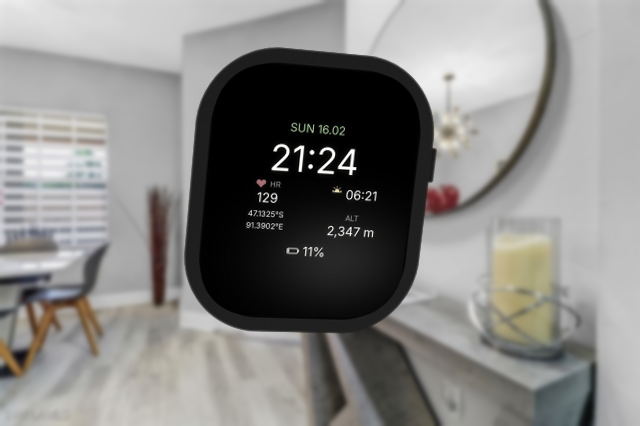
21:24
